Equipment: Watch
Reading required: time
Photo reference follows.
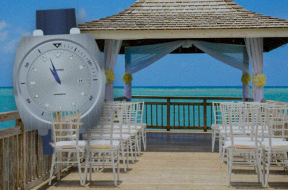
10:57
